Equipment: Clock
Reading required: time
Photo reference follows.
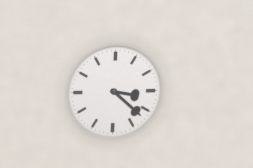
3:22
